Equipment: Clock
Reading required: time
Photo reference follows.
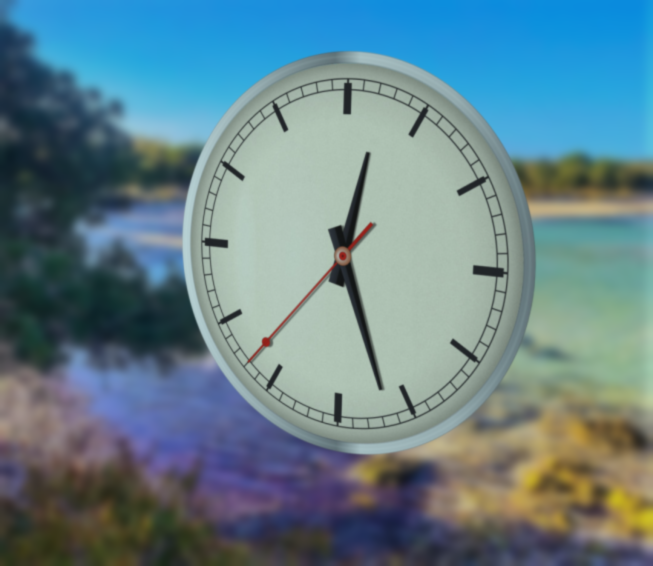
12:26:37
